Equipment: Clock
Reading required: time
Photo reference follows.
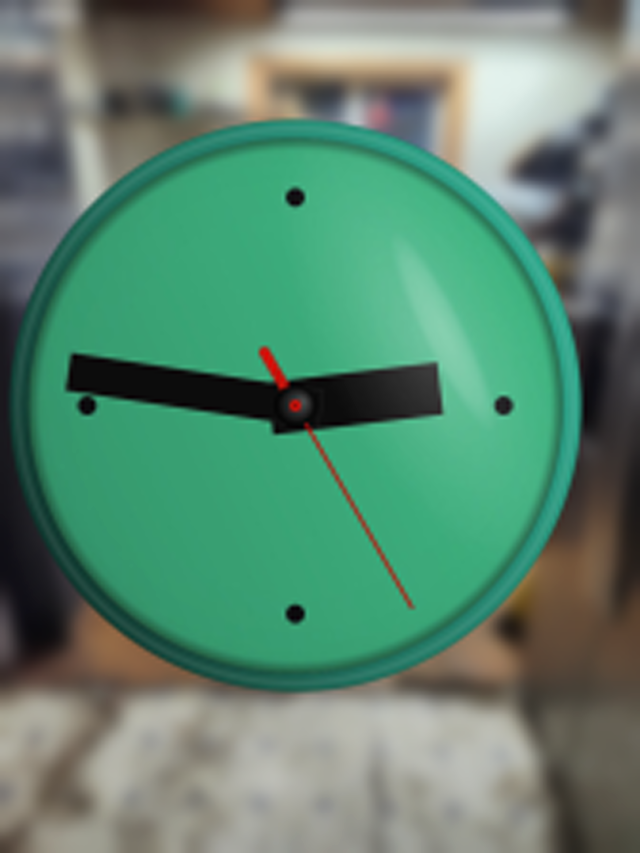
2:46:25
